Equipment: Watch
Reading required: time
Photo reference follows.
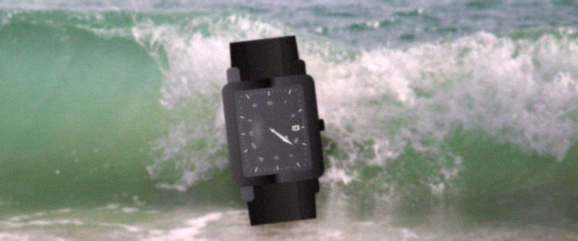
4:22
